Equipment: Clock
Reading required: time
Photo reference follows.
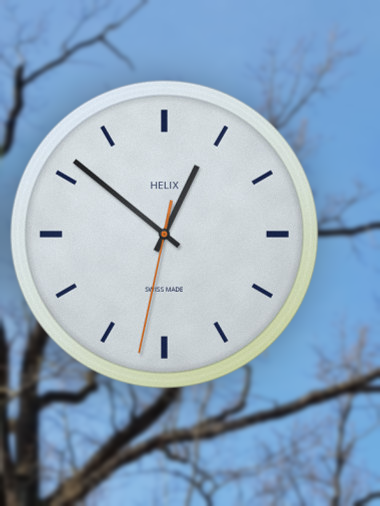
12:51:32
